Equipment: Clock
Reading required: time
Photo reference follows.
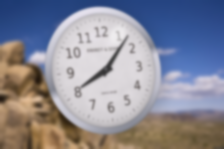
8:07
